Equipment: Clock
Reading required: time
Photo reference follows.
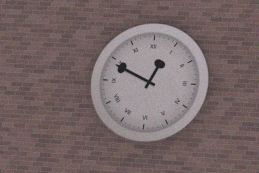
12:49
